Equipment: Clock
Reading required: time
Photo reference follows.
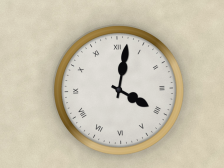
4:02
